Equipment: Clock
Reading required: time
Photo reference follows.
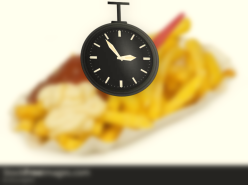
2:54
